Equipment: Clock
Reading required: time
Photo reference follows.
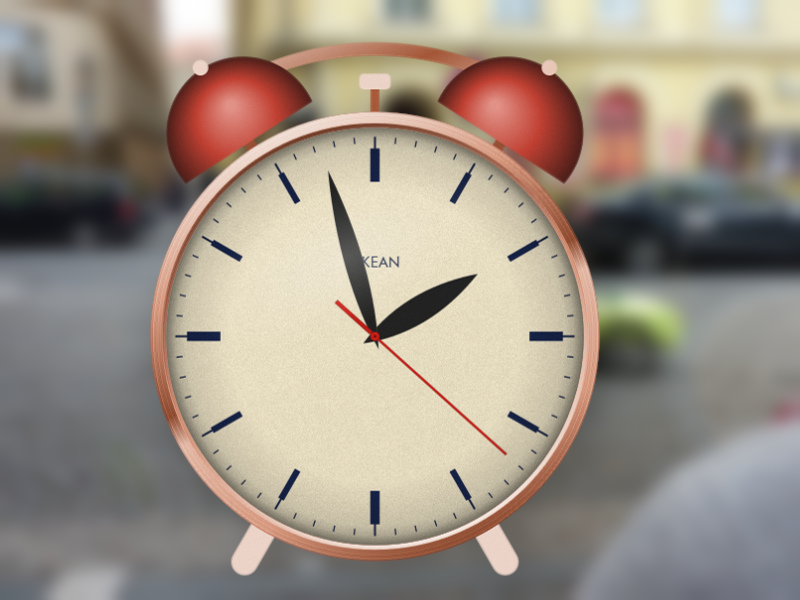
1:57:22
